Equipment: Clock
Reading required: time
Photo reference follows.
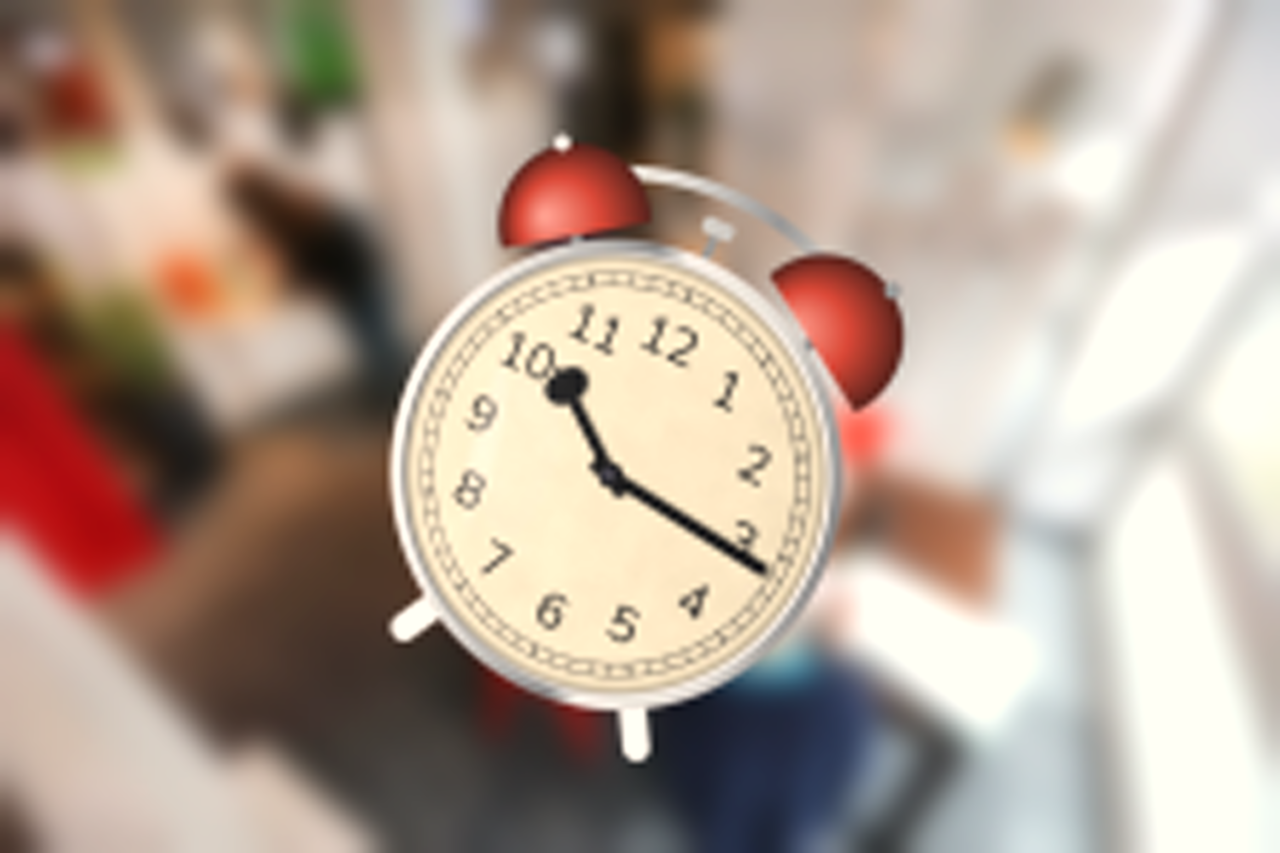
10:16
